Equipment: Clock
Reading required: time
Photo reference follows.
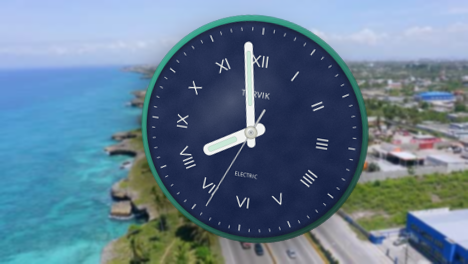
7:58:34
